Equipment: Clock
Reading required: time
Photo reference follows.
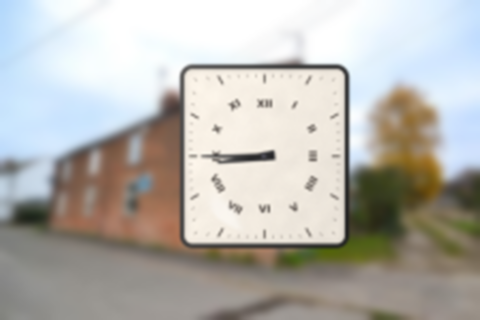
8:45
